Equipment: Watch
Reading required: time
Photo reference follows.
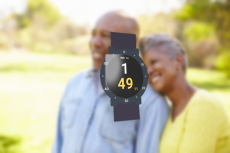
1:49
